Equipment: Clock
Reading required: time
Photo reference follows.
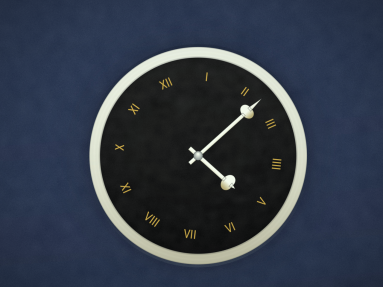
5:12
